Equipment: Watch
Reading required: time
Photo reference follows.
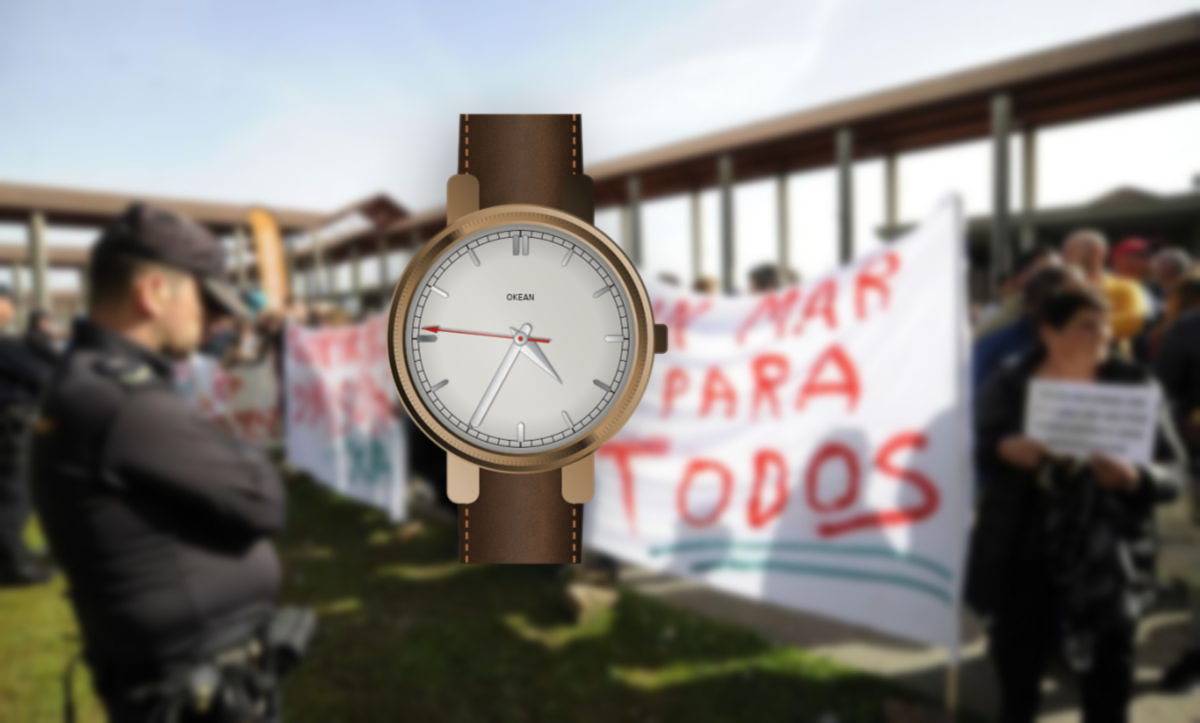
4:34:46
